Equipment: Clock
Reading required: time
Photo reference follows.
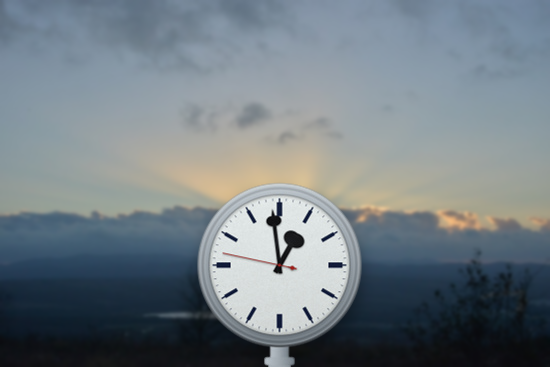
12:58:47
